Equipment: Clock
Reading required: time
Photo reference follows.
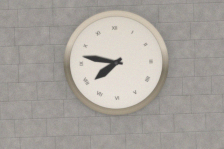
7:47
